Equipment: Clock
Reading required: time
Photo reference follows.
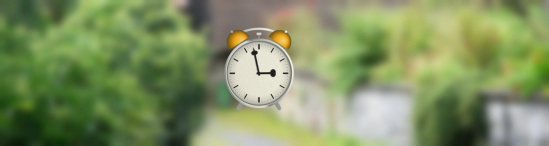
2:58
